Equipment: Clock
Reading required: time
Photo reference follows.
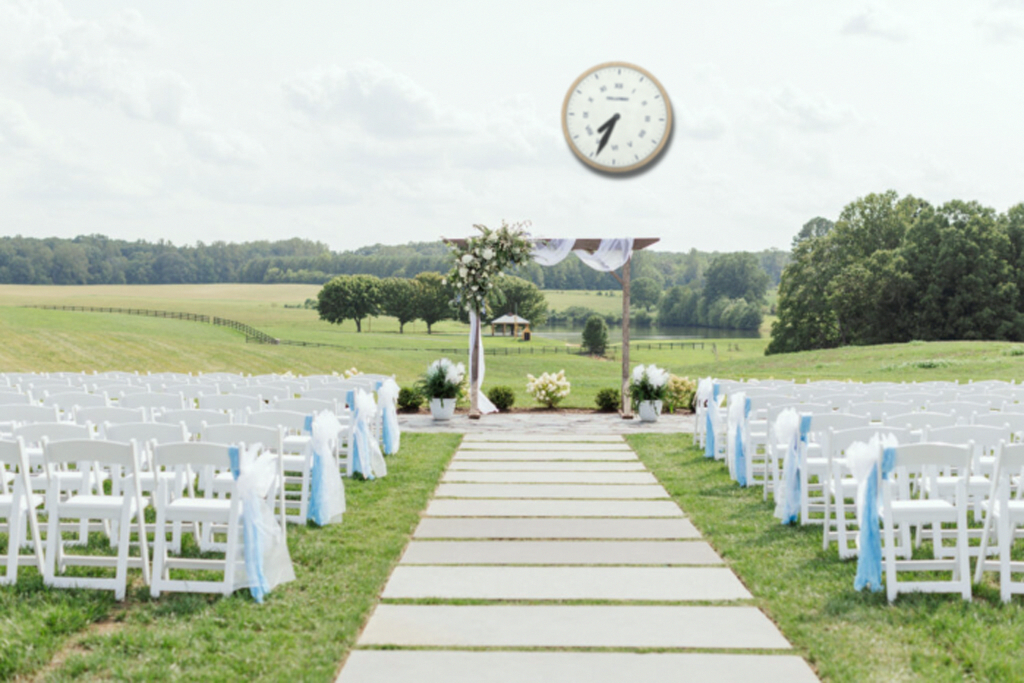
7:34
